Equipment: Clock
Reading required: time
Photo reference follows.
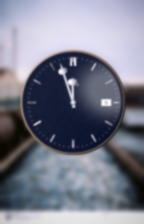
11:57
